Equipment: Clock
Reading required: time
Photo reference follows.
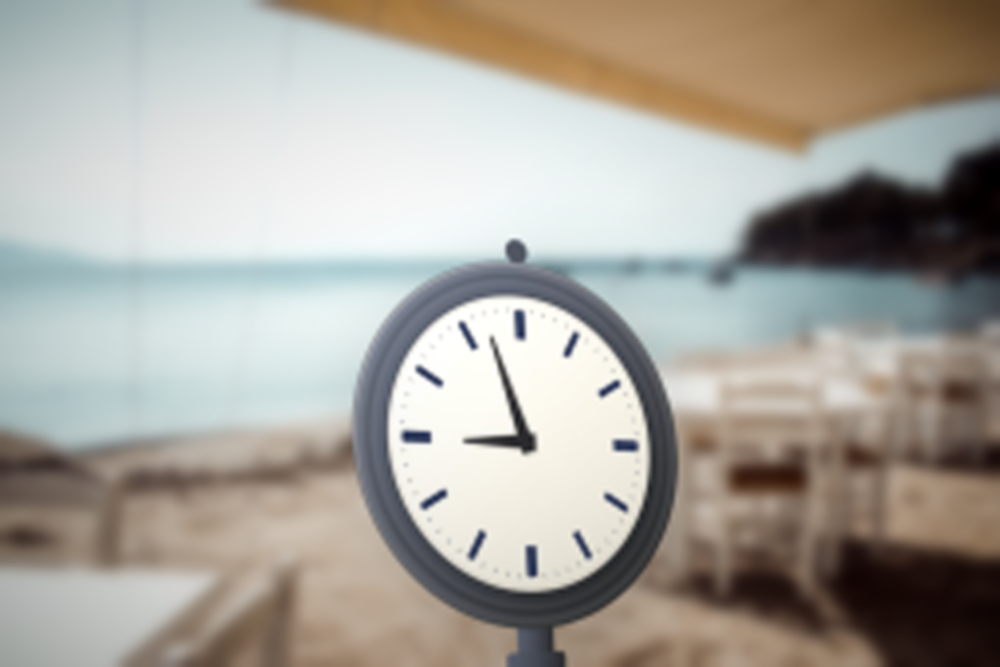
8:57
